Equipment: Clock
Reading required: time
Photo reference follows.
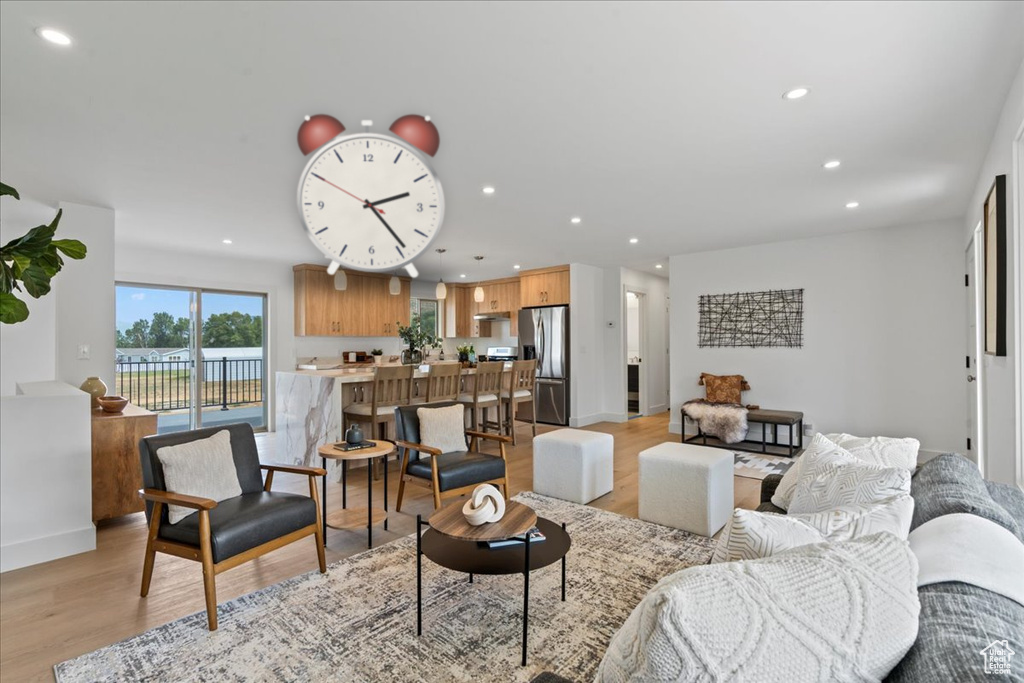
2:23:50
